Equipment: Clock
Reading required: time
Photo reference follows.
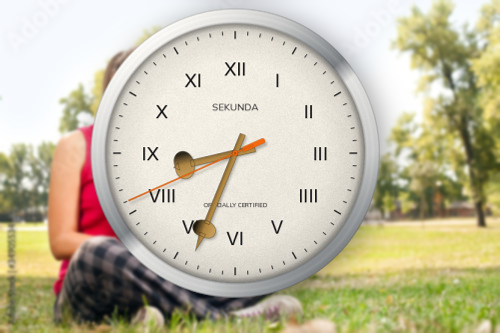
8:33:41
